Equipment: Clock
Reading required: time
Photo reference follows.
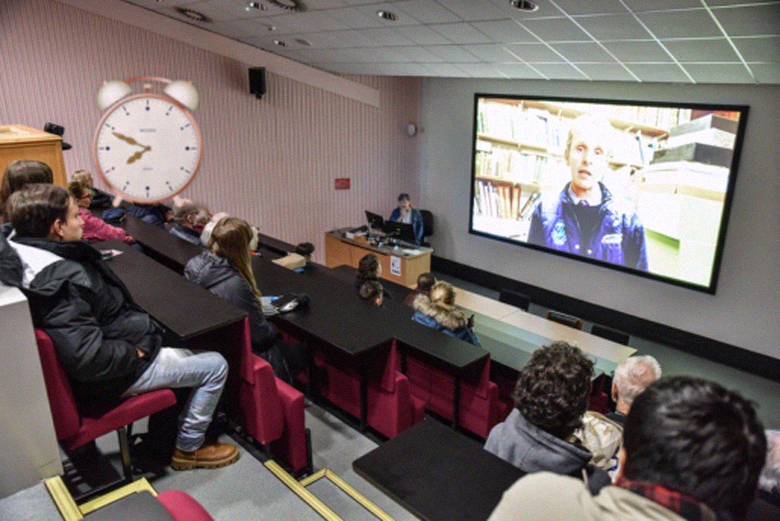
7:49
